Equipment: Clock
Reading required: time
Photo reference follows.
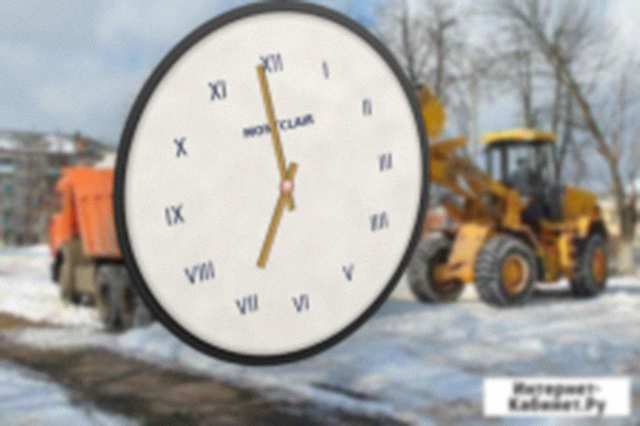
6:59
